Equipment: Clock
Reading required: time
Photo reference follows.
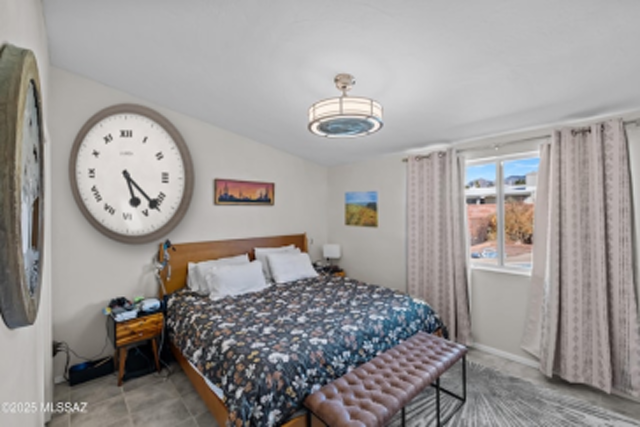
5:22
